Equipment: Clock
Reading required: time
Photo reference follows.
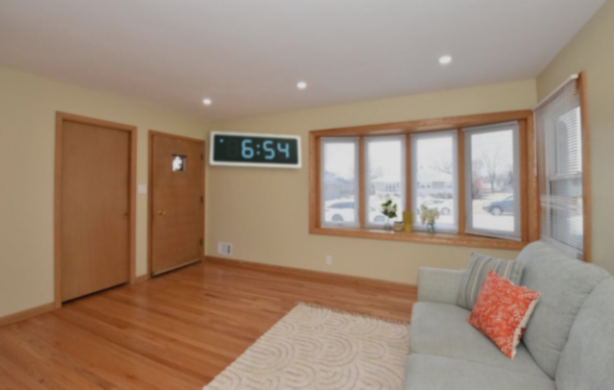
6:54
